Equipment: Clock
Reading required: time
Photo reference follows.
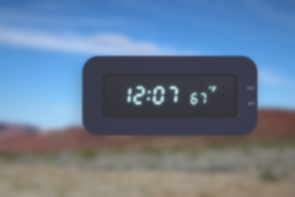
12:07
